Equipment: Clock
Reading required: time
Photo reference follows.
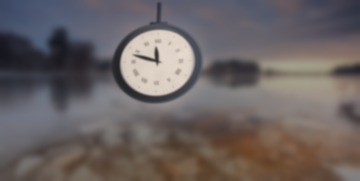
11:48
